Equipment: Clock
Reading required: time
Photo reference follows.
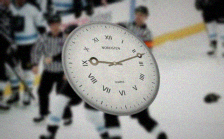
9:12
